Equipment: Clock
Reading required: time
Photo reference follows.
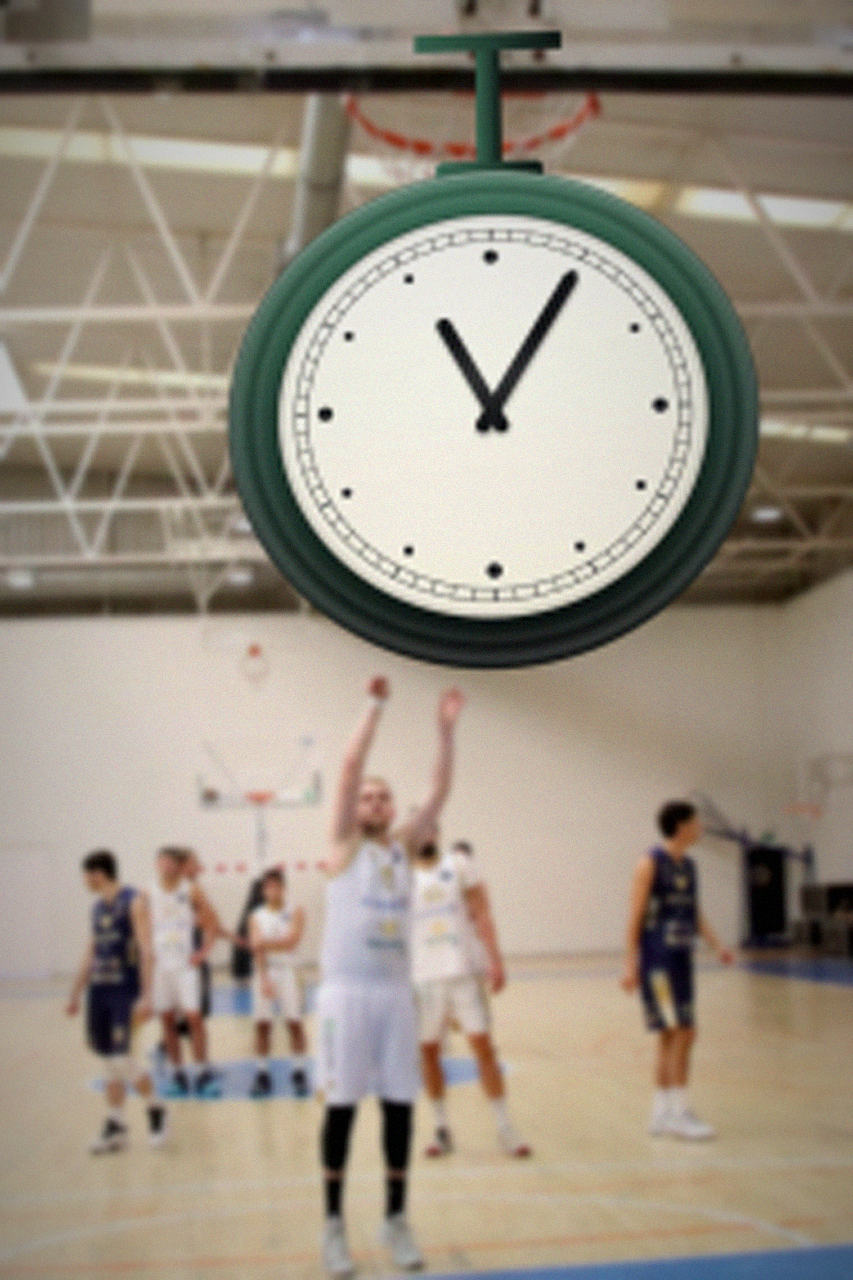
11:05
